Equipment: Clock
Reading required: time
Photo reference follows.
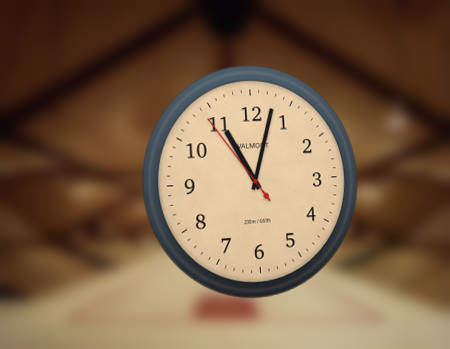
11:02:54
